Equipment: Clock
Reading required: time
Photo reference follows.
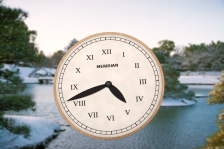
4:42
